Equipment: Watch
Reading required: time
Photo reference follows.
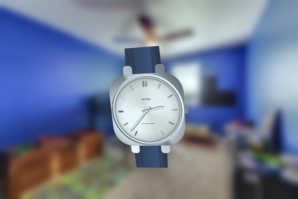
2:37
